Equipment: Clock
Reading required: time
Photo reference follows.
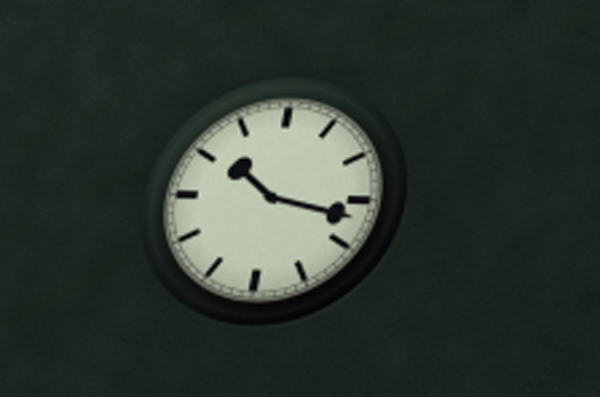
10:17
